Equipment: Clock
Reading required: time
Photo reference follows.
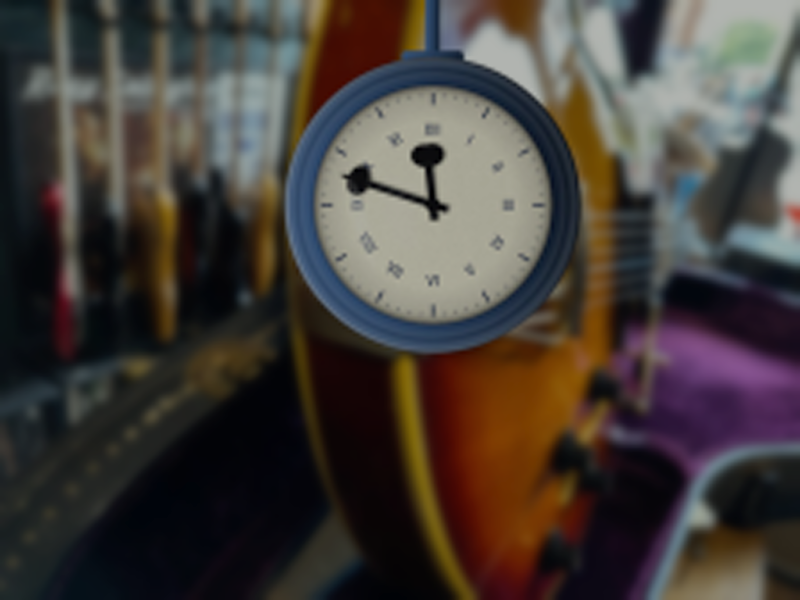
11:48
